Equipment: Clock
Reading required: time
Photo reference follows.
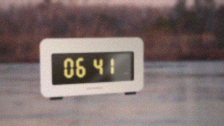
6:41
